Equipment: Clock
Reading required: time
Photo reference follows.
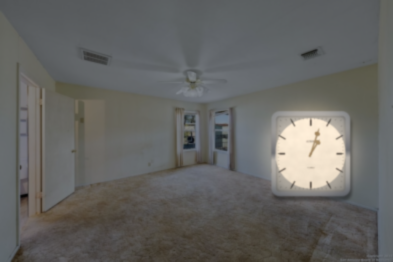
1:03
